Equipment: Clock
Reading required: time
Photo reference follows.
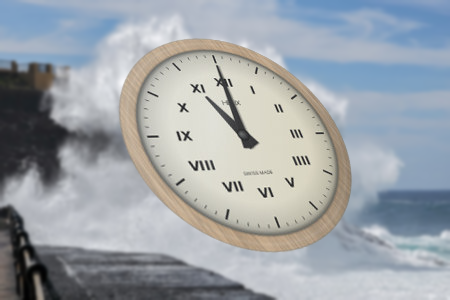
11:00
